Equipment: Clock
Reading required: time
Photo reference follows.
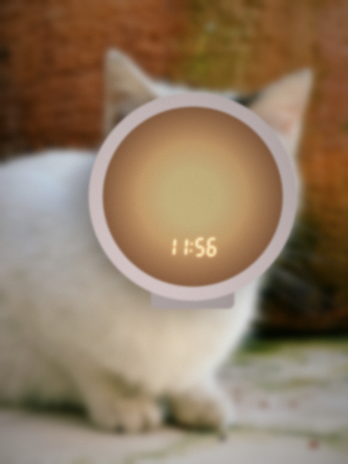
11:56
